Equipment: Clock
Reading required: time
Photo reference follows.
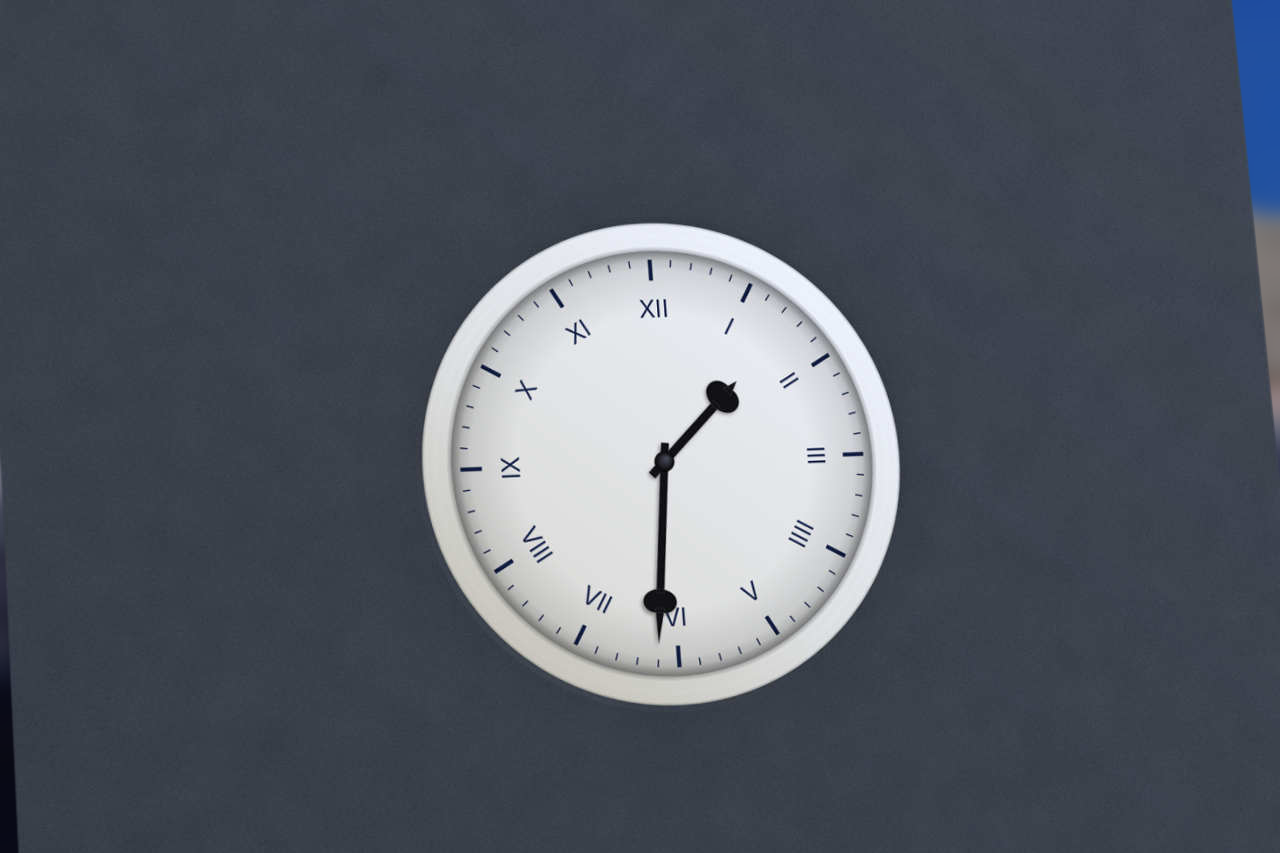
1:31
